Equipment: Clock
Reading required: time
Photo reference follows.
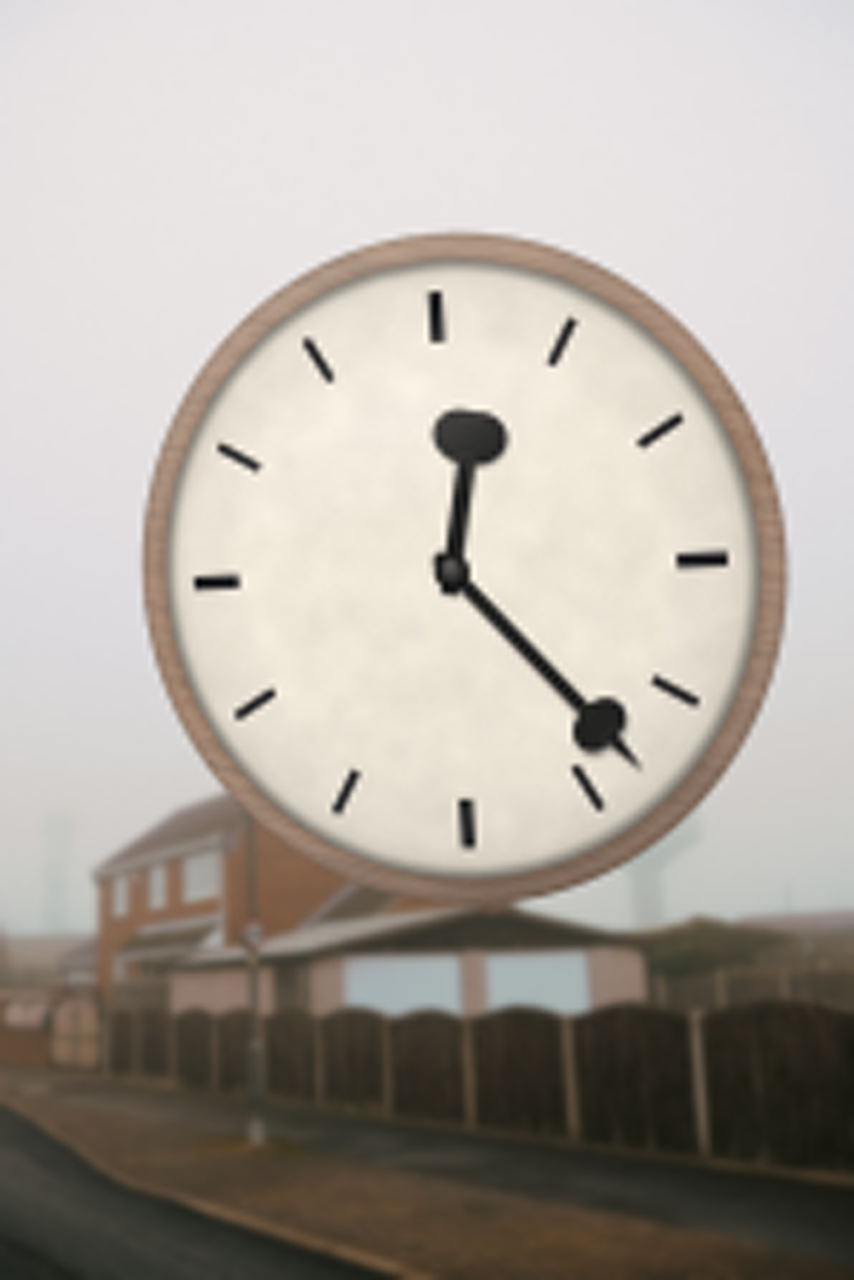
12:23
